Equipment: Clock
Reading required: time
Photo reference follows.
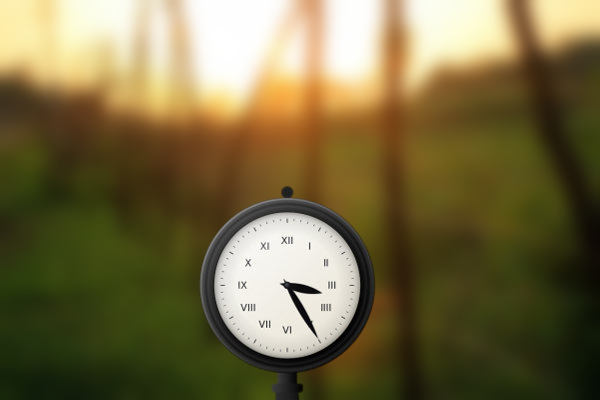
3:25
